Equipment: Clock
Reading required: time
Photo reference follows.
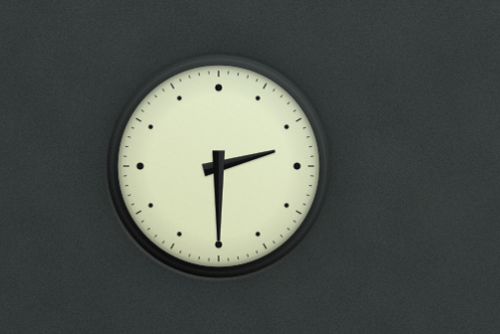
2:30
